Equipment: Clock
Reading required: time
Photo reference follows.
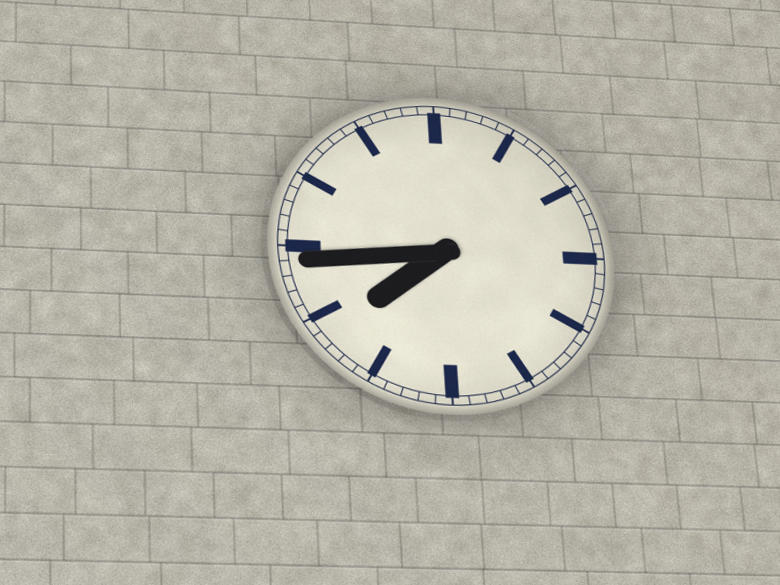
7:44
